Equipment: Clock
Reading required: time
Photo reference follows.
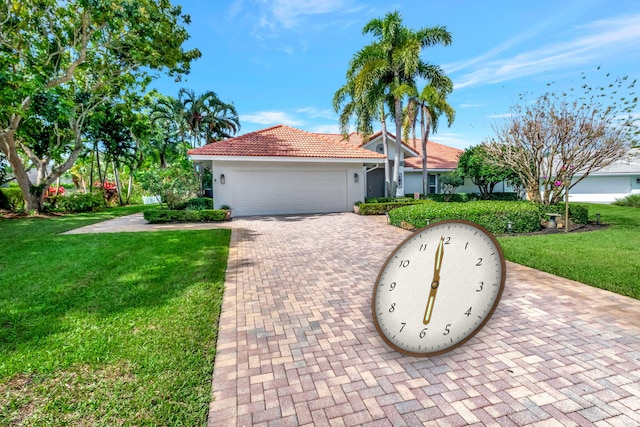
5:59
